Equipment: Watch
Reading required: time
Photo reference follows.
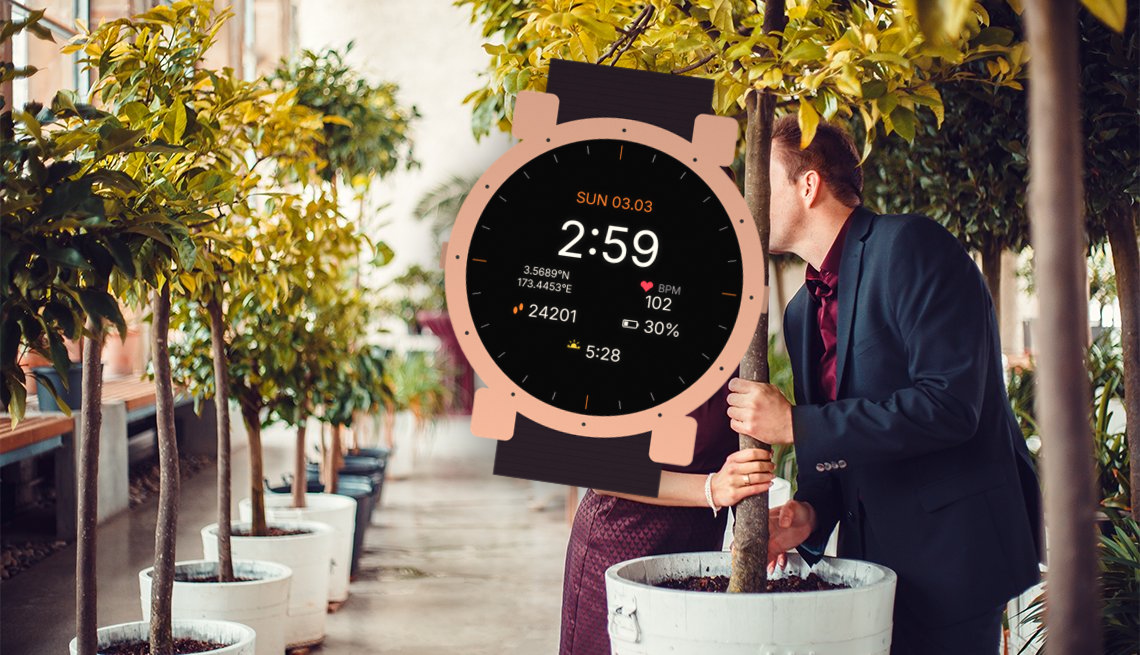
2:59
